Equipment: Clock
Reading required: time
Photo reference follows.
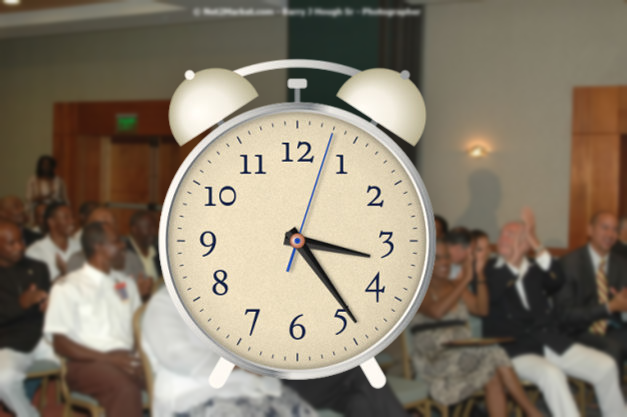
3:24:03
